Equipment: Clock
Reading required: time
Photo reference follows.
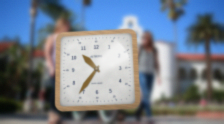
10:36
